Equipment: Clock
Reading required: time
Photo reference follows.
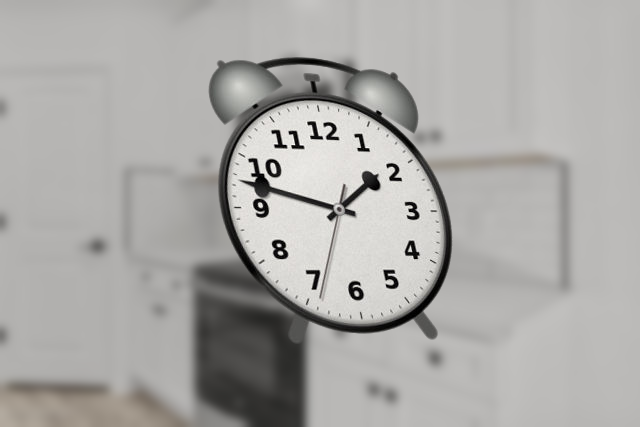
1:47:34
